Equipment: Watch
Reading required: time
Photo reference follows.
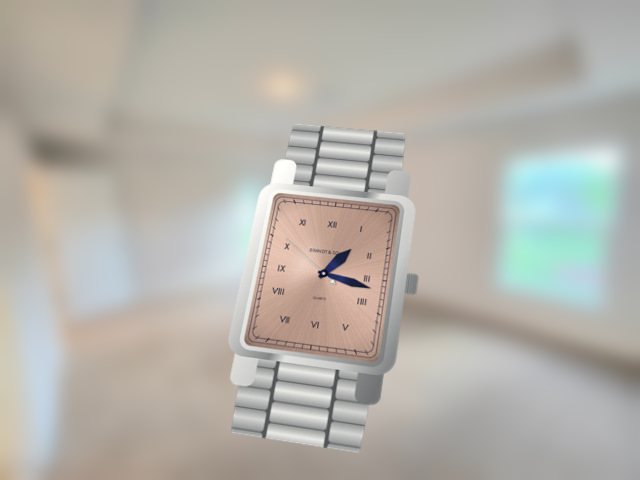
1:16:51
